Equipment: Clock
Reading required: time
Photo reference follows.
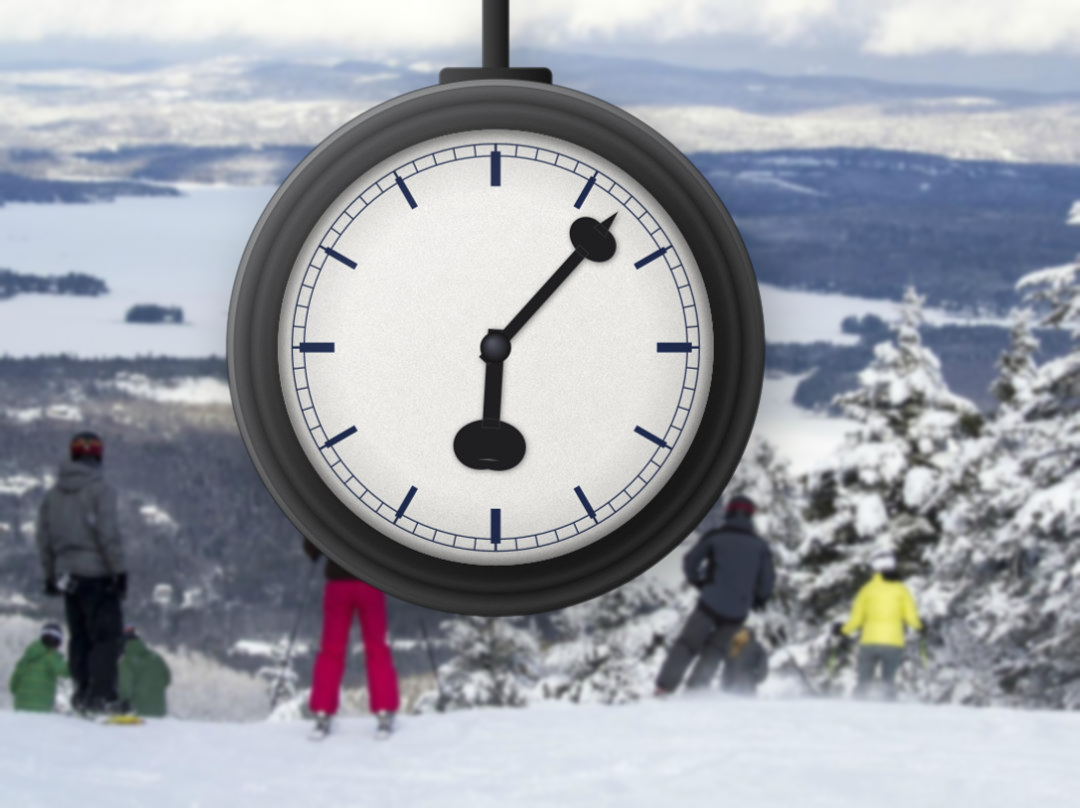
6:07
